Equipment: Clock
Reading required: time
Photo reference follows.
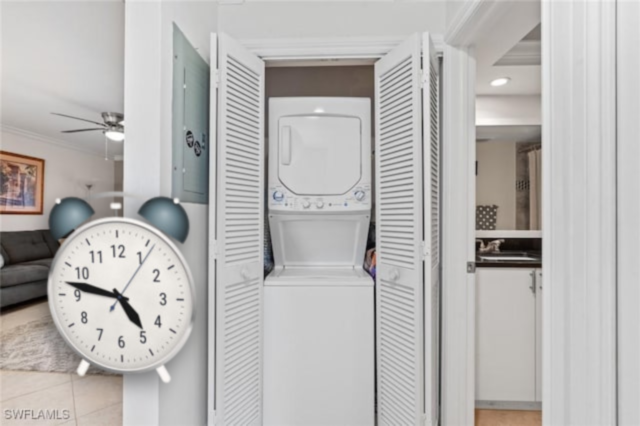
4:47:06
